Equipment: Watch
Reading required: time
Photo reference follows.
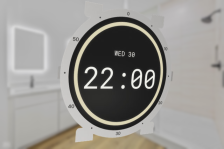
22:00
